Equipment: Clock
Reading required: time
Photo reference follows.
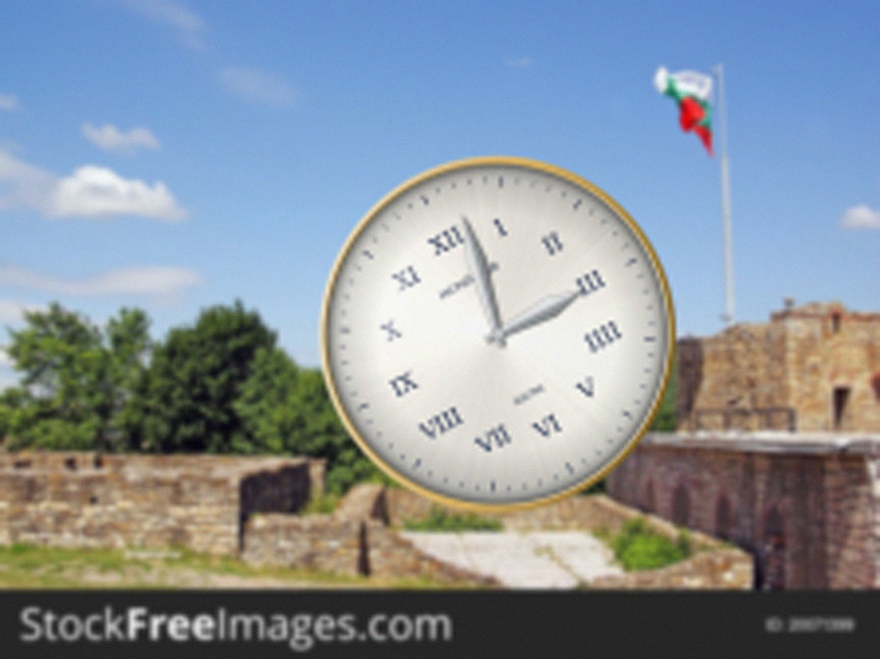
3:02
